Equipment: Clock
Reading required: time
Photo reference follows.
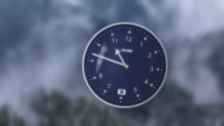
10:47
